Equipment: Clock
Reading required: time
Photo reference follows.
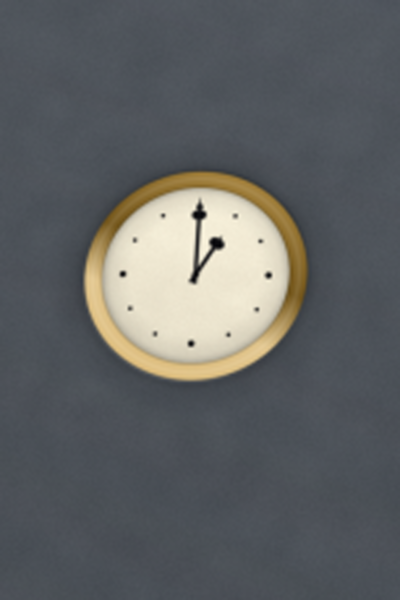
1:00
